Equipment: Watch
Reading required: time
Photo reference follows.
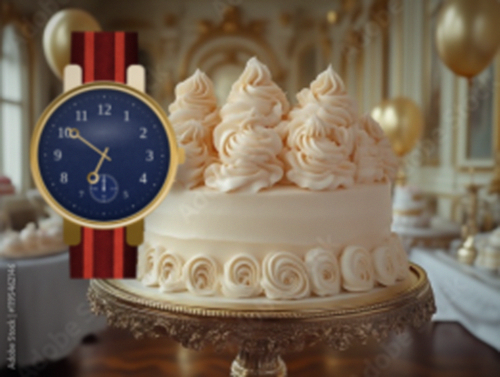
6:51
